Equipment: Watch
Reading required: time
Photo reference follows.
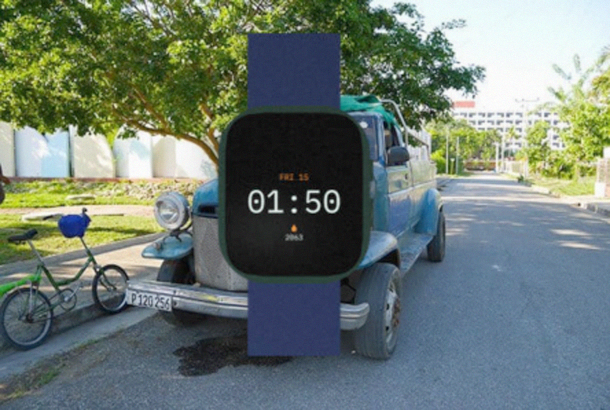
1:50
